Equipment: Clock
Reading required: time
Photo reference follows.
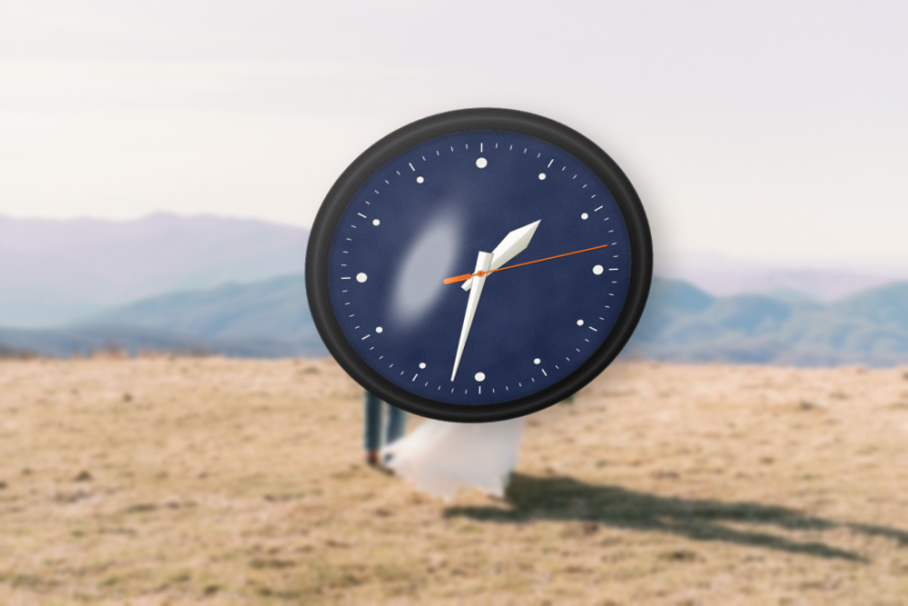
1:32:13
